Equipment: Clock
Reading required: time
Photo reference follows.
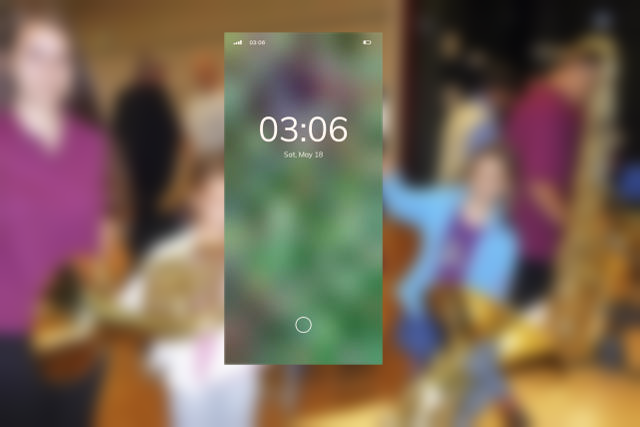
3:06
